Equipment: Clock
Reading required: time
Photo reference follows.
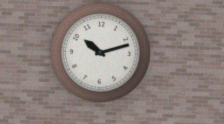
10:12
